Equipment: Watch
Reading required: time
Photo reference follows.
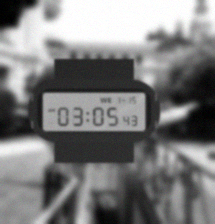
3:05
